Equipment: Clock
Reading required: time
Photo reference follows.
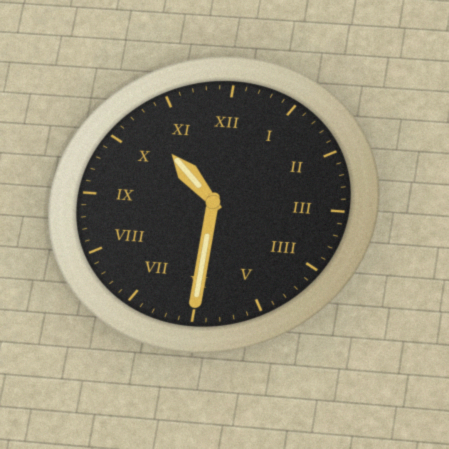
10:30
